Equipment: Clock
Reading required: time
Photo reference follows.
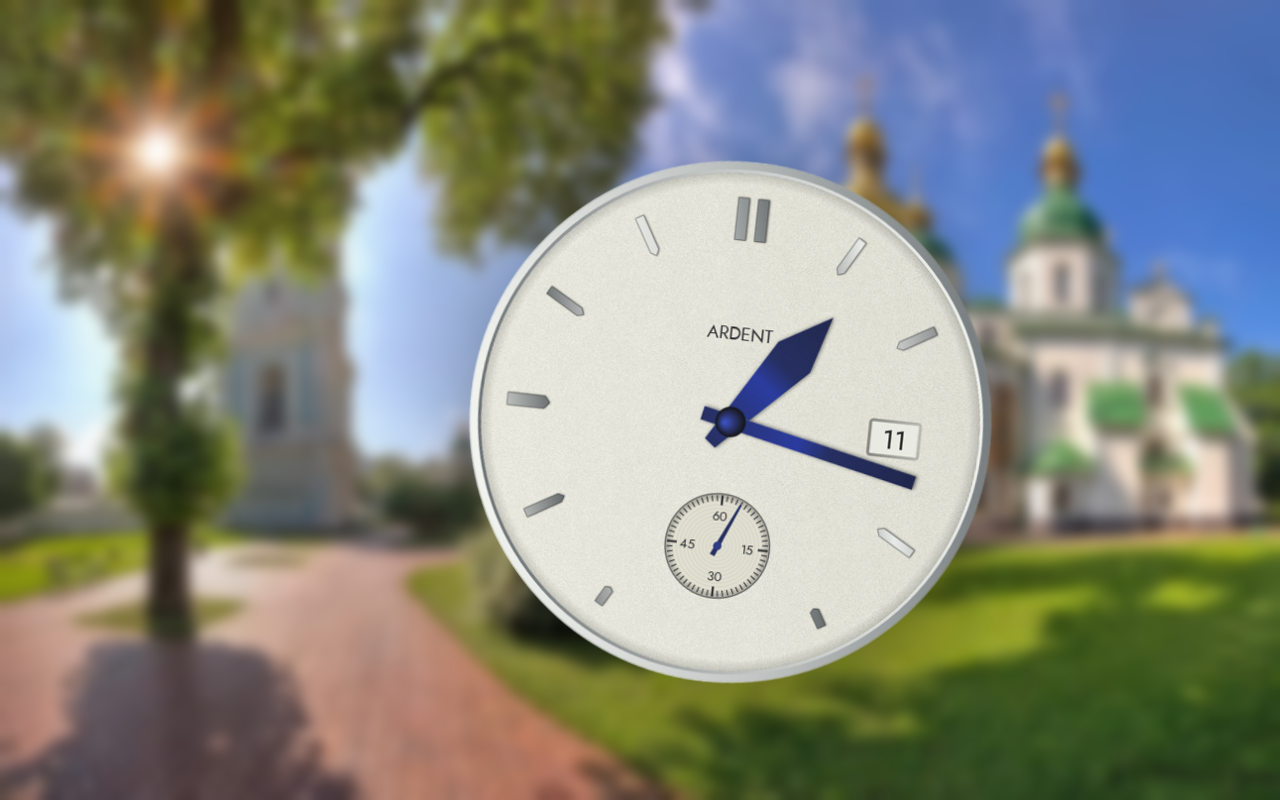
1:17:04
